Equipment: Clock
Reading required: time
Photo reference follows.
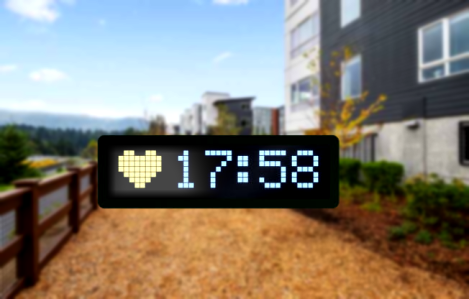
17:58
